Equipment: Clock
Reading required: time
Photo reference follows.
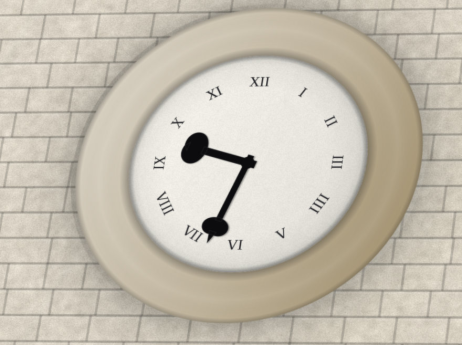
9:33
